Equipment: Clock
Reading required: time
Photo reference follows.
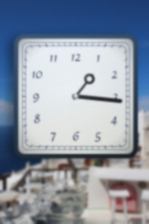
1:16
